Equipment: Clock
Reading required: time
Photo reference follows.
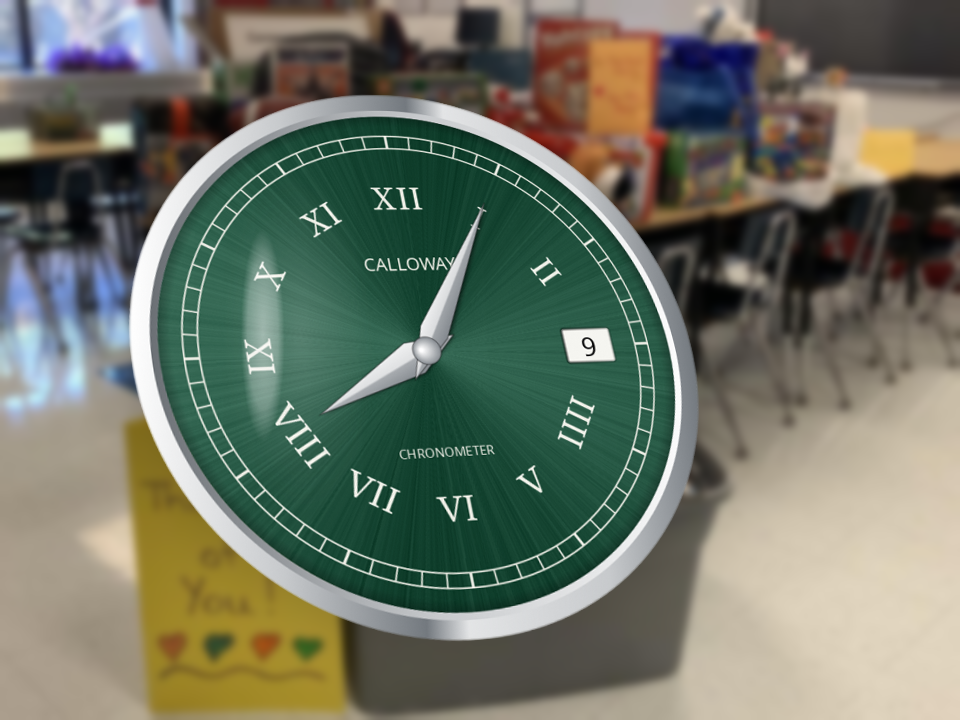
8:05
